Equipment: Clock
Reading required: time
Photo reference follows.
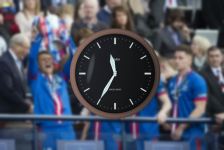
11:35
